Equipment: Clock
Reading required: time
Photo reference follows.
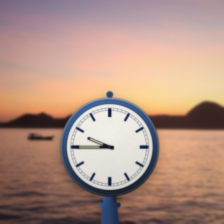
9:45
